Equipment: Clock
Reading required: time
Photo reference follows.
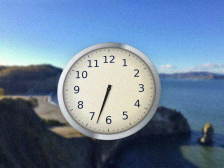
6:33
